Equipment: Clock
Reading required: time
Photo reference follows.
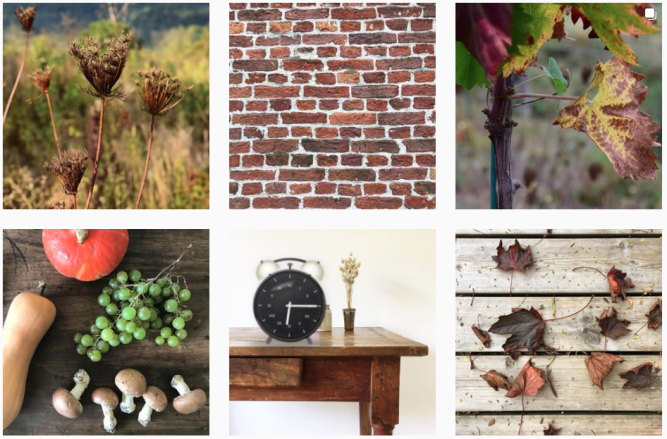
6:15
